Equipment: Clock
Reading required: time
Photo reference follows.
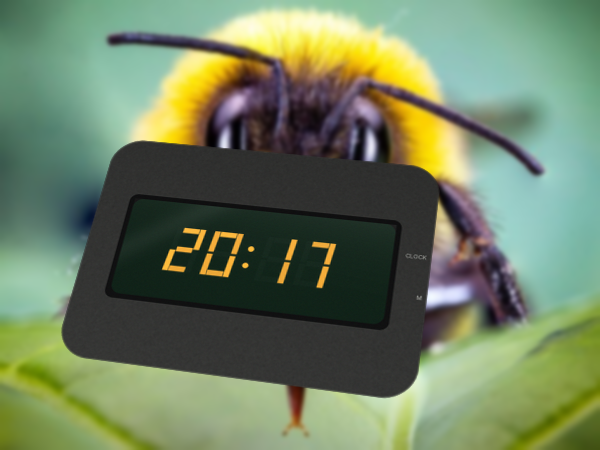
20:17
